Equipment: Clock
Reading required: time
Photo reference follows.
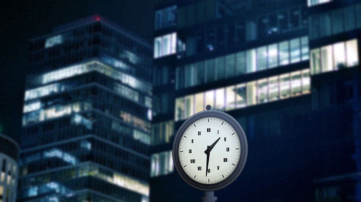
1:31
